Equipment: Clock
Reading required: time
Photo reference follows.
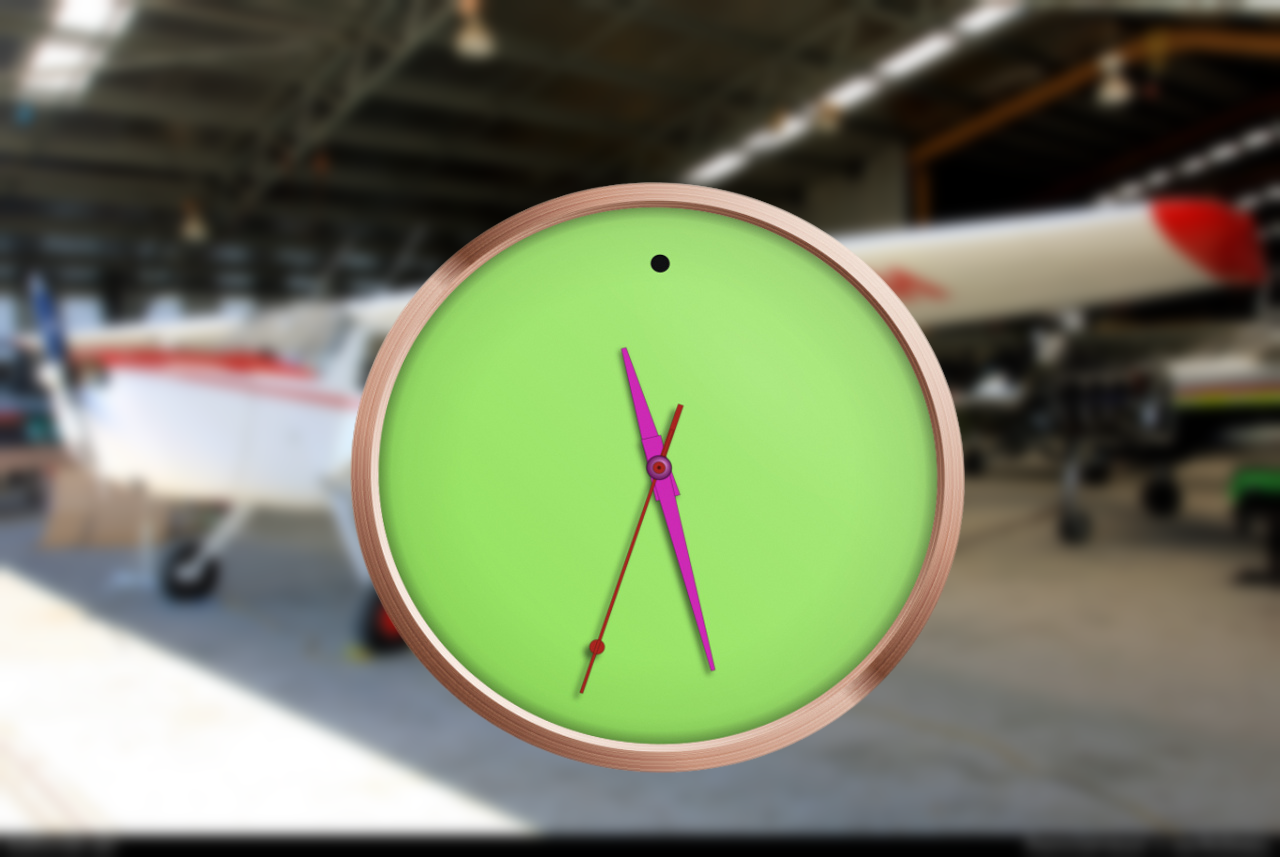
11:27:33
